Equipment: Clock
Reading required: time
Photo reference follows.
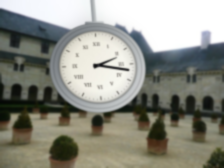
2:17
